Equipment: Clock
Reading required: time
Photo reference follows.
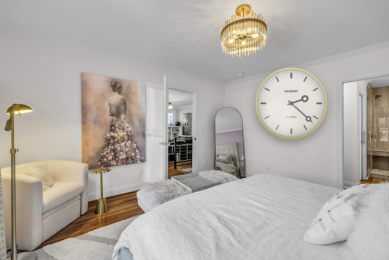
2:22
